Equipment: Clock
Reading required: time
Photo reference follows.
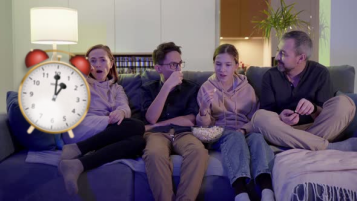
1:00
